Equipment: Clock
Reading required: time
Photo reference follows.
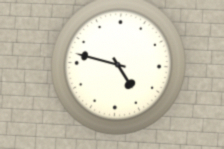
4:47
